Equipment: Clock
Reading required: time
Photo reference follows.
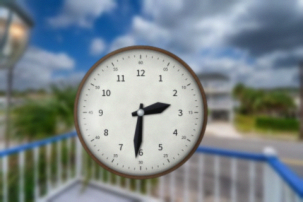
2:31
